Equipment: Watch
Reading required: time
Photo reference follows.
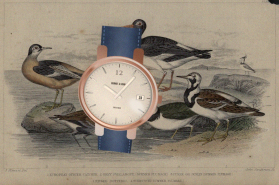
10:06
